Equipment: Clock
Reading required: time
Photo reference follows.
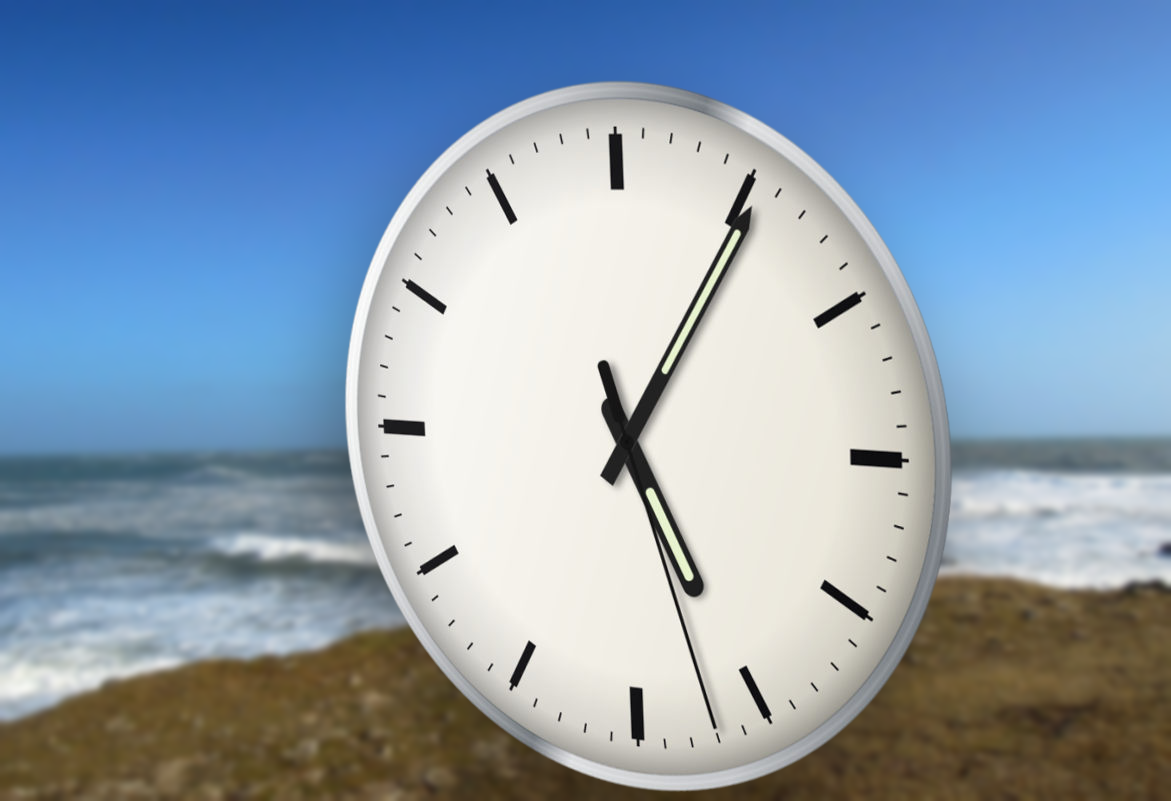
5:05:27
